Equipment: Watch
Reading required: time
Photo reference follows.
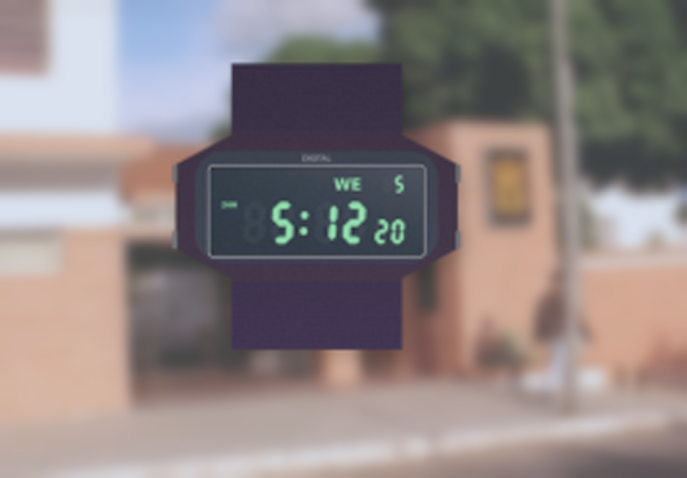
5:12:20
